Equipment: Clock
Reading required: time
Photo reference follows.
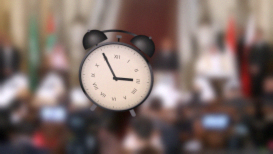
2:55
